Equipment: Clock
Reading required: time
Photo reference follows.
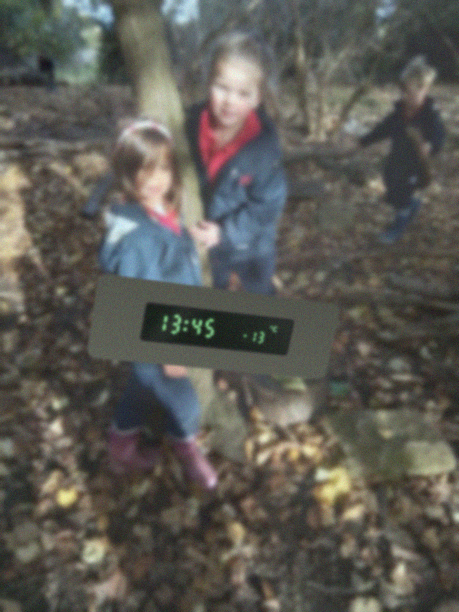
13:45
